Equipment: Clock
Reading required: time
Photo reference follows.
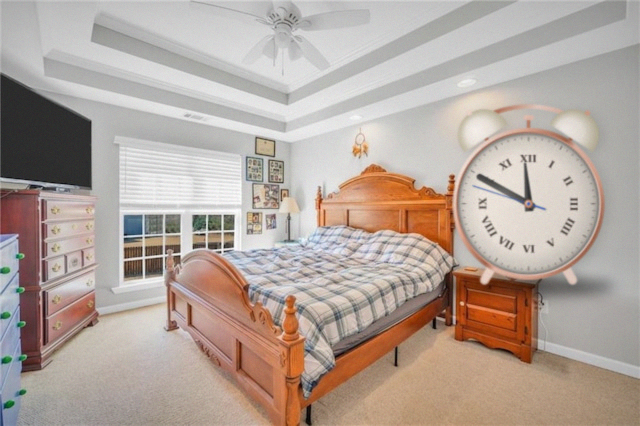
11:49:48
